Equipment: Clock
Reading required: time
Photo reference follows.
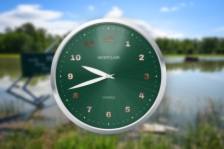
9:42
